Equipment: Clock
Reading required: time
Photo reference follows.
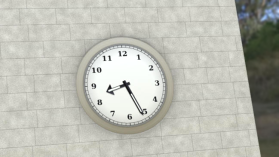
8:26
